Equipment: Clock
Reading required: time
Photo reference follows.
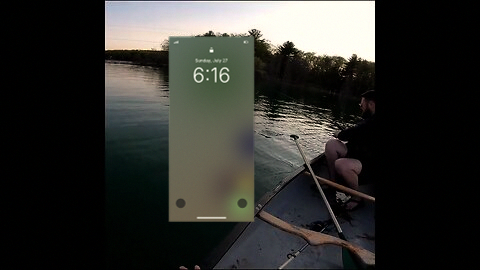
6:16
